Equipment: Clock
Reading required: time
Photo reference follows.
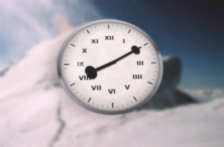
8:10
